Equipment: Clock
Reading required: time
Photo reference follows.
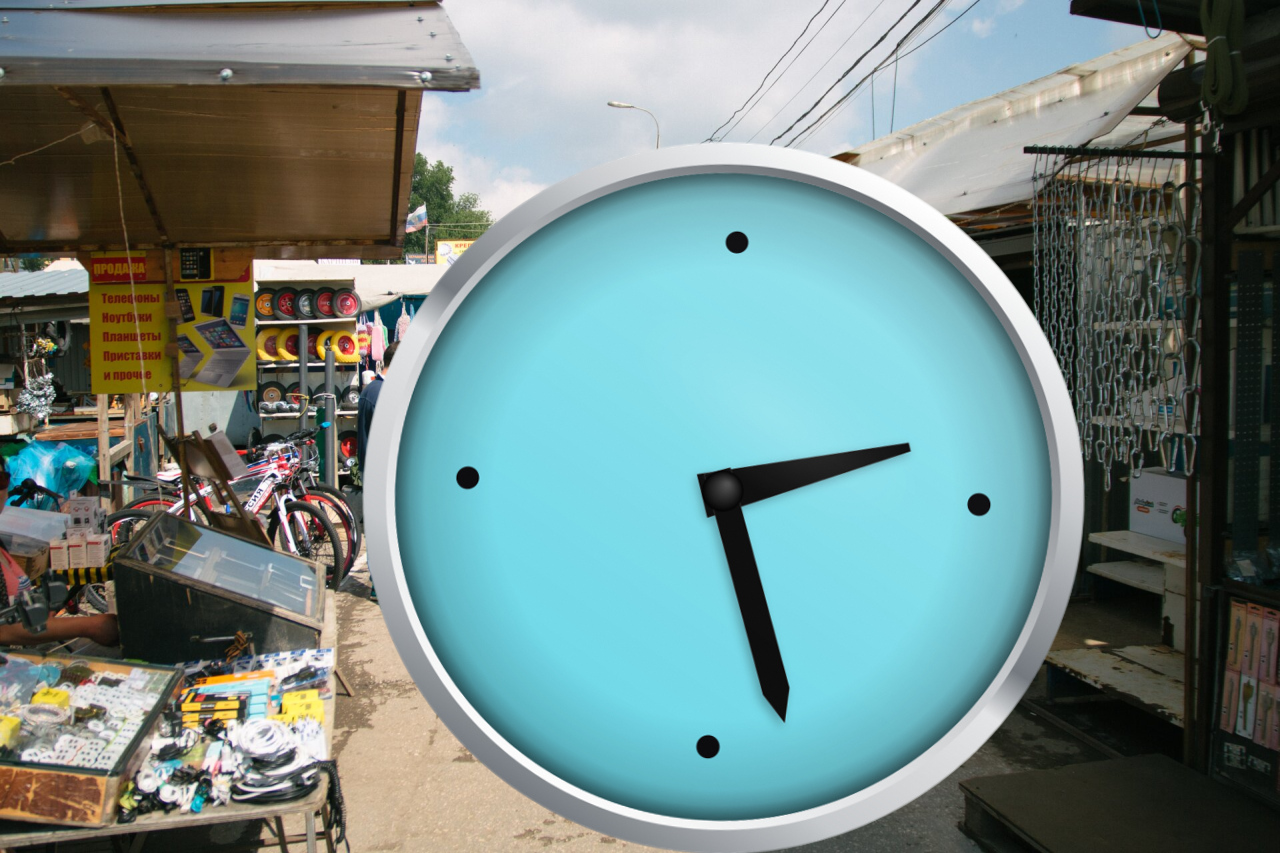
2:27
